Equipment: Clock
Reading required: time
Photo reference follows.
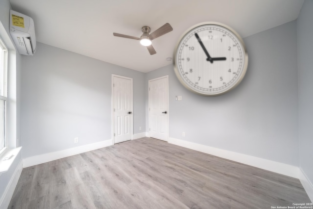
2:55
